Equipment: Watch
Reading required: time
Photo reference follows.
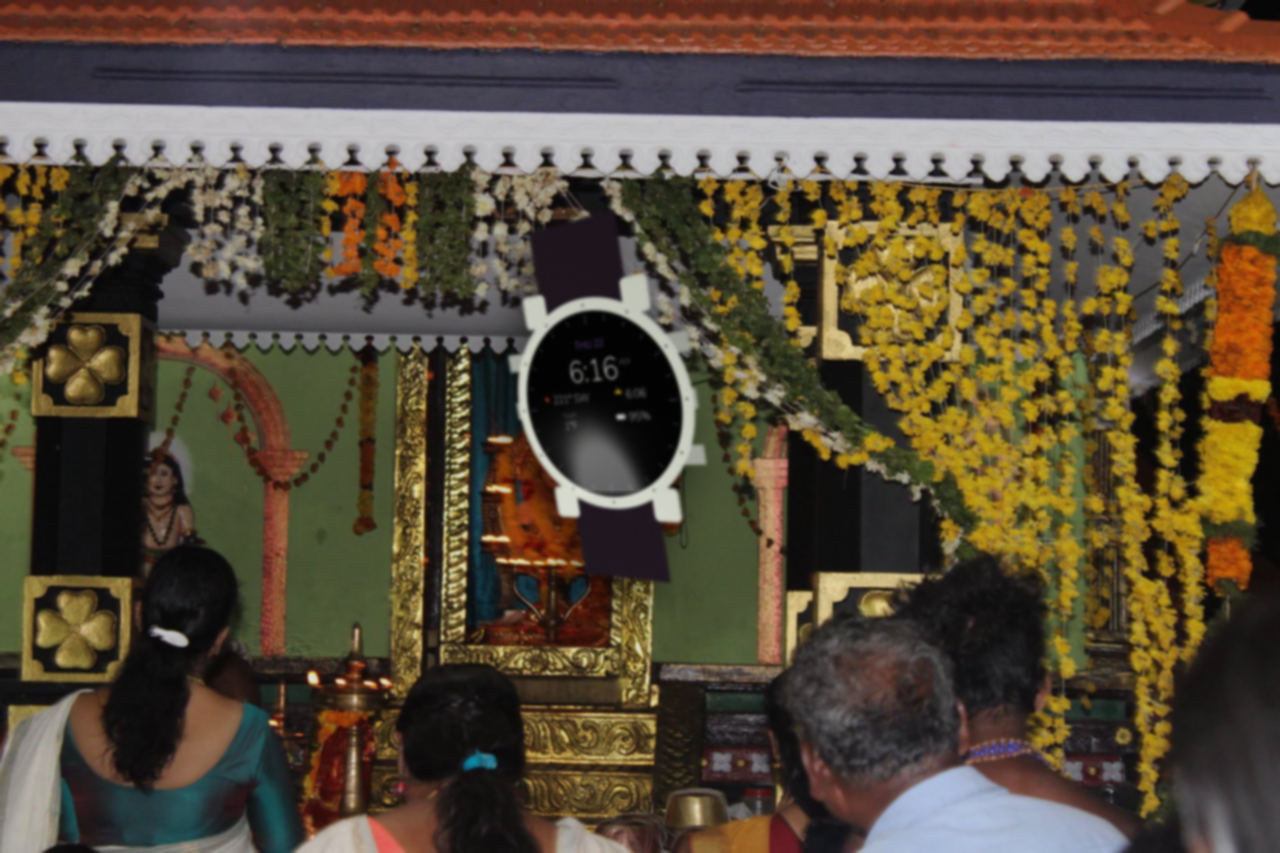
6:16
